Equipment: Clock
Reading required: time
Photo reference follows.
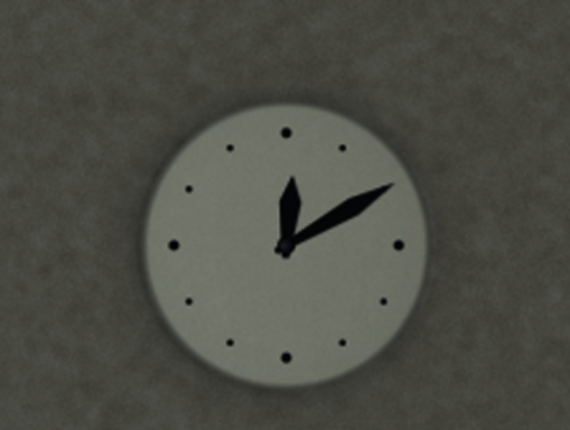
12:10
